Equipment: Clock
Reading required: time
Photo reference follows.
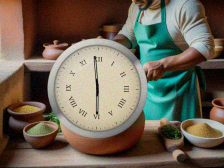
5:59
